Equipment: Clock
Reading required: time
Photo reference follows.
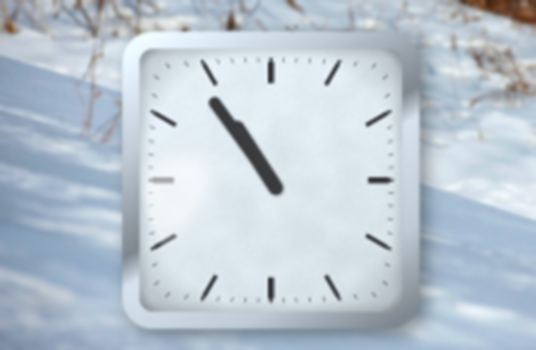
10:54
